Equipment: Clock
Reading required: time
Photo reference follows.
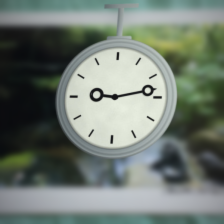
9:13
